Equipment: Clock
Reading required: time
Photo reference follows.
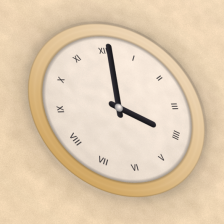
4:01
